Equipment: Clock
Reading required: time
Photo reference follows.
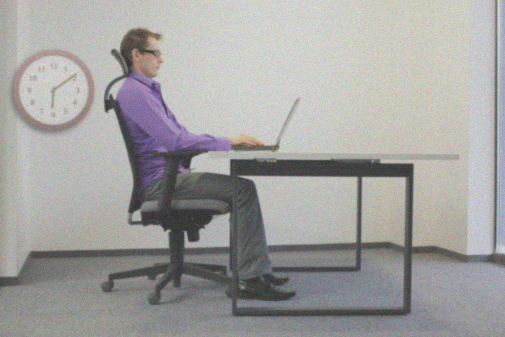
6:09
